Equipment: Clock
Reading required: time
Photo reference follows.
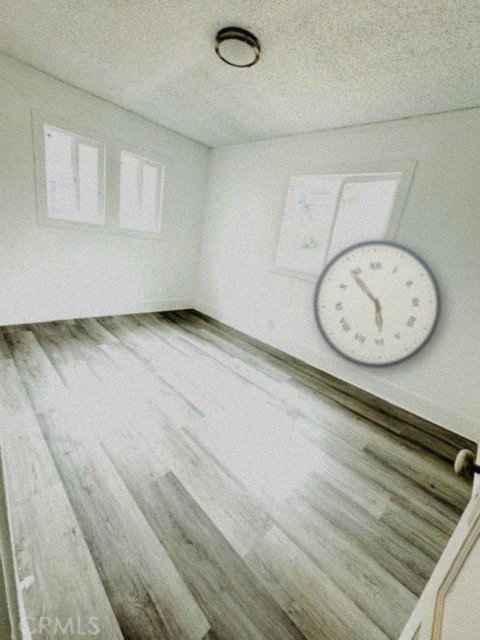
5:54
